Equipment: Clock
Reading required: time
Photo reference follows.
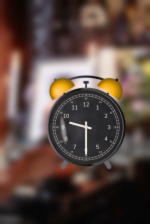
9:30
